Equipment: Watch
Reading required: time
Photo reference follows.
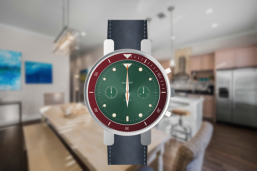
6:00
